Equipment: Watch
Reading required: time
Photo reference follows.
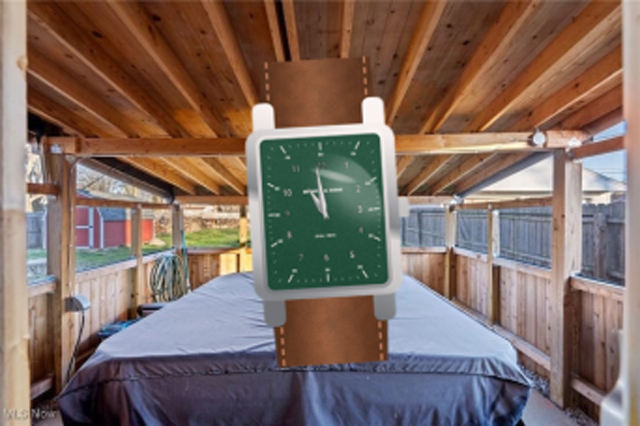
10:59
